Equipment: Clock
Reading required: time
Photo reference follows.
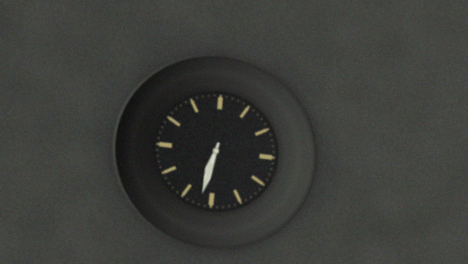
6:32
